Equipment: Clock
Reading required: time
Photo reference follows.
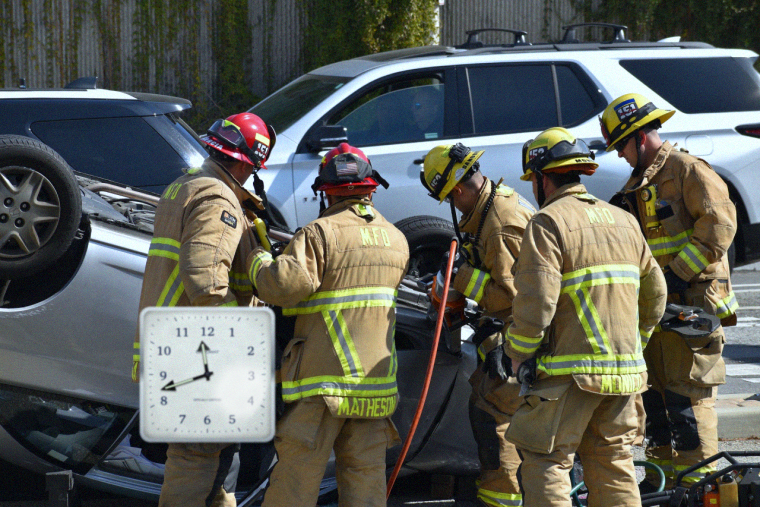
11:42
